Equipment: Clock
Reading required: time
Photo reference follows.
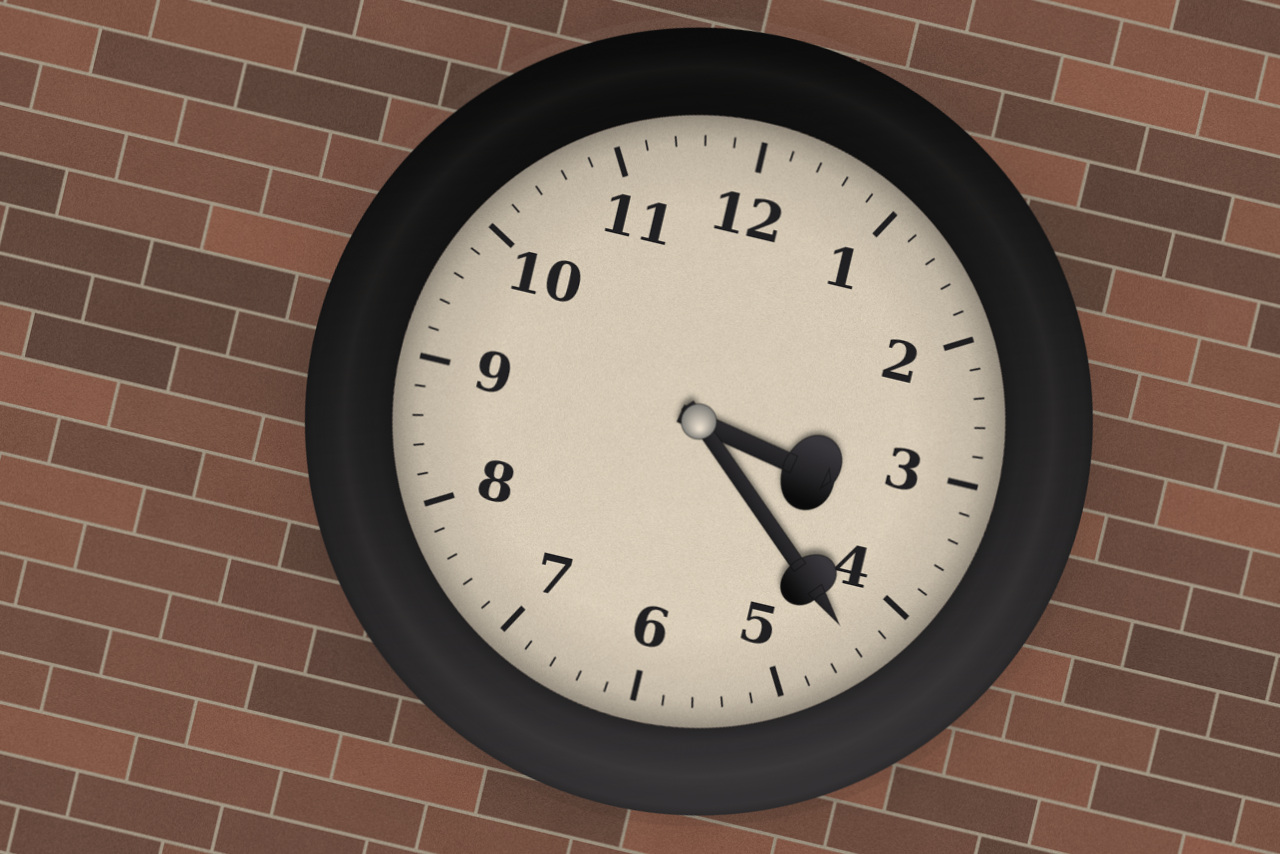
3:22
